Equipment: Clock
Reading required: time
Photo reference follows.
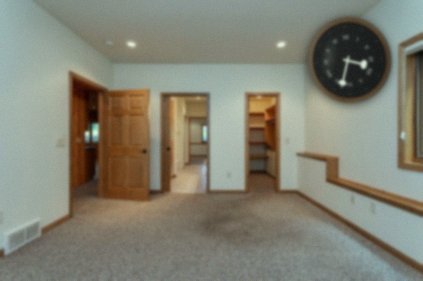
3:33
